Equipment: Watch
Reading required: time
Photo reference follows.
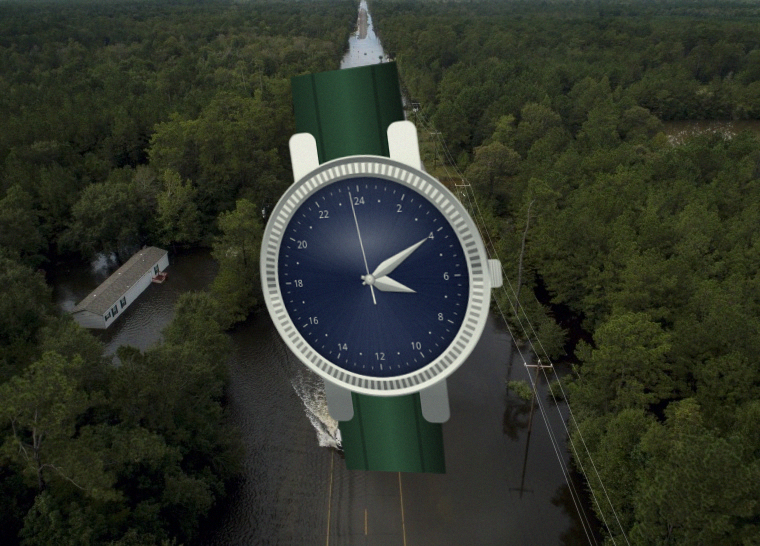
7:09:59
